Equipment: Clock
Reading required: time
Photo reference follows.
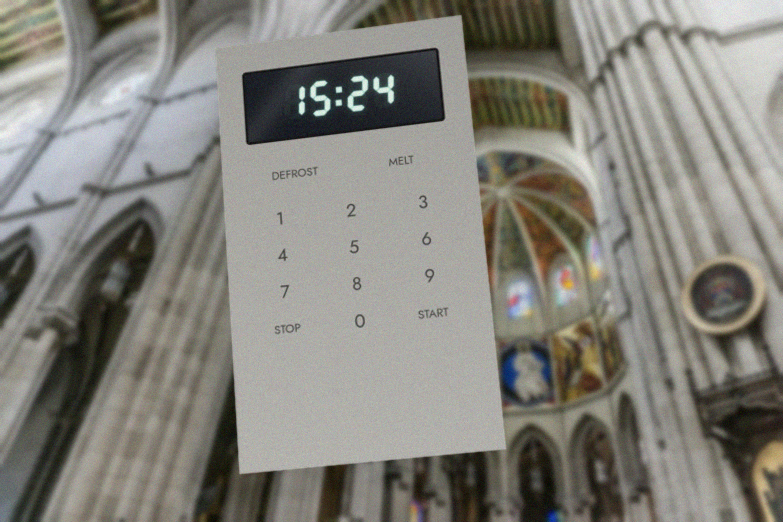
15:24
